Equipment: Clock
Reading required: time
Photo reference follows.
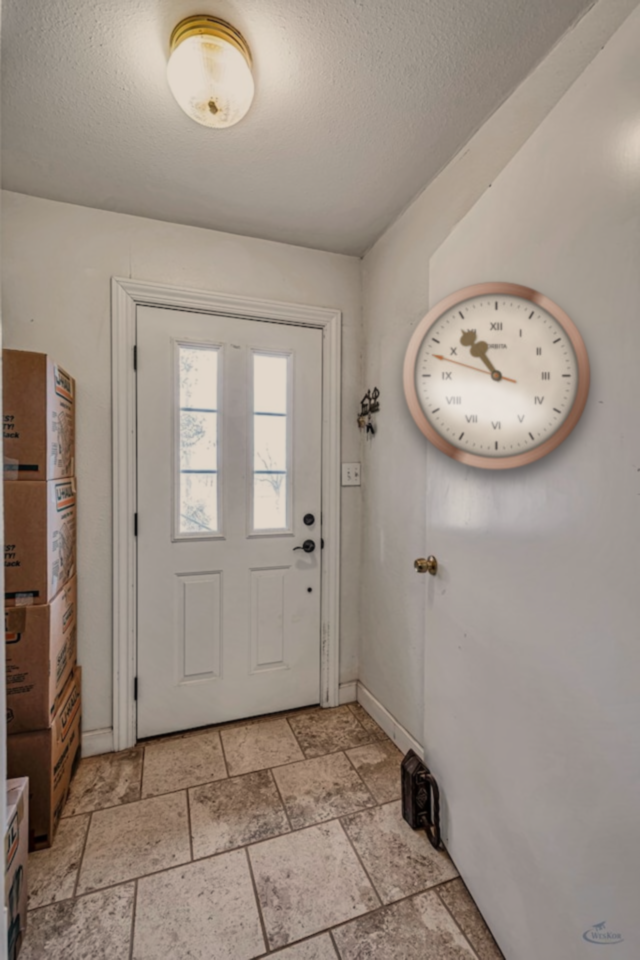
10:53:48
